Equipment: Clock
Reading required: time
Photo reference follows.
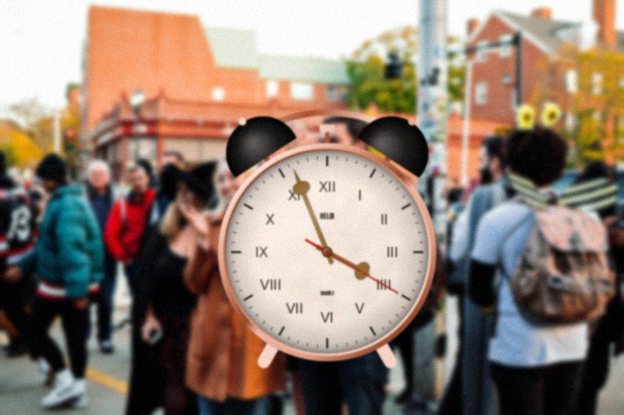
3:56:20
